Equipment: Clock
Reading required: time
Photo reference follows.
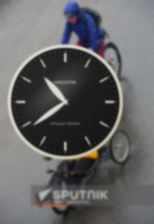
10:39
